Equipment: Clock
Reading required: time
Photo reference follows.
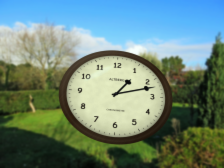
1:12
